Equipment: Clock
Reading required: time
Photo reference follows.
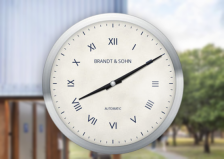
8:10
